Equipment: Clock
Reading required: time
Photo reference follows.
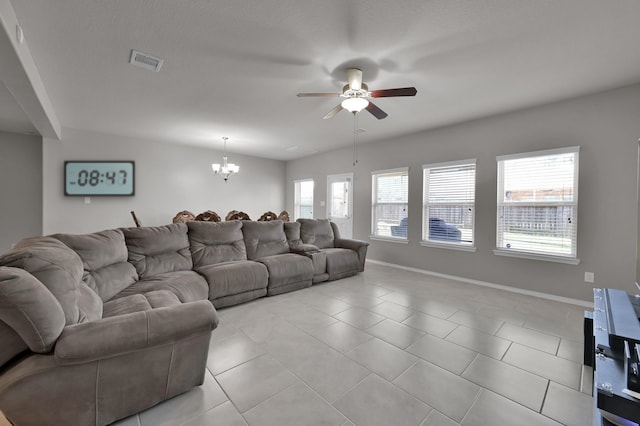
8:47
